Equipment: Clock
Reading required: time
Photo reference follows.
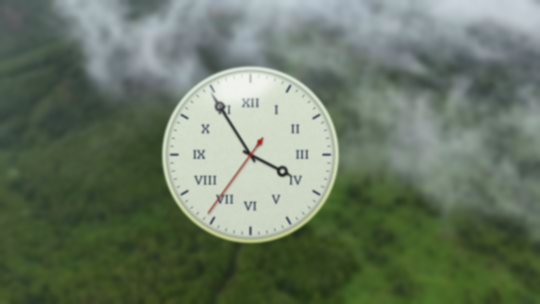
3:54:36
